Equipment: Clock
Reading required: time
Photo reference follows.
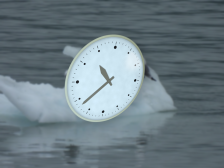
10:38
